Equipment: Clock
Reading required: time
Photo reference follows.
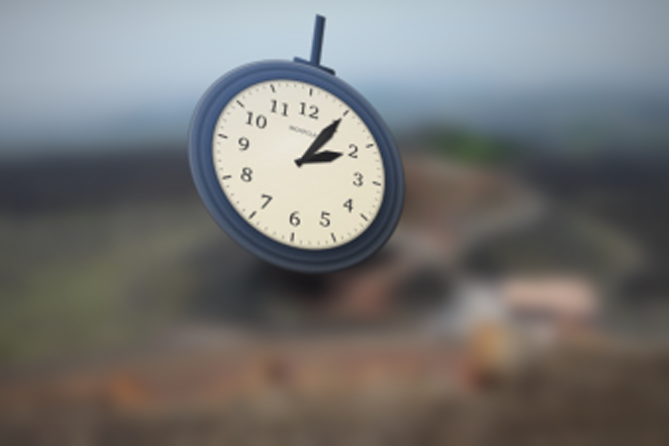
2:05
